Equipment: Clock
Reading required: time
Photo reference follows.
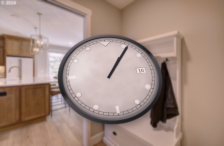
1:06
